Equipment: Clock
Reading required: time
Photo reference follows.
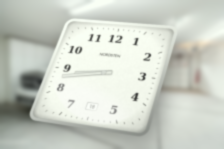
8:43
